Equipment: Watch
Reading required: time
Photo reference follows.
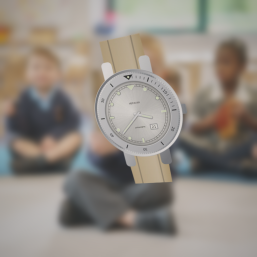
3:38
